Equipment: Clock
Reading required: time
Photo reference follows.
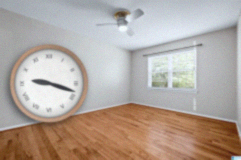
9:18
